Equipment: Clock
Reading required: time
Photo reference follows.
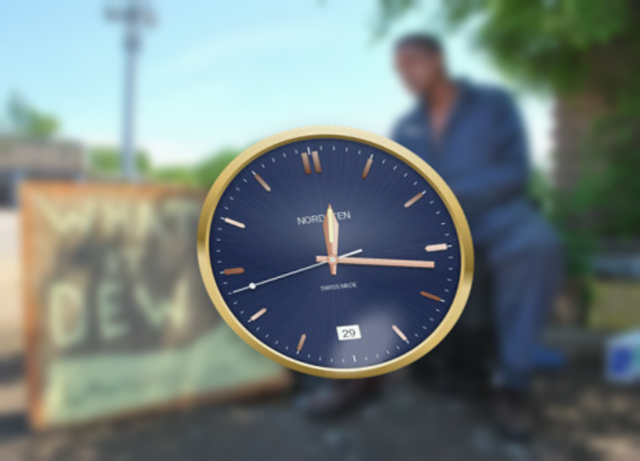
12:16:43
